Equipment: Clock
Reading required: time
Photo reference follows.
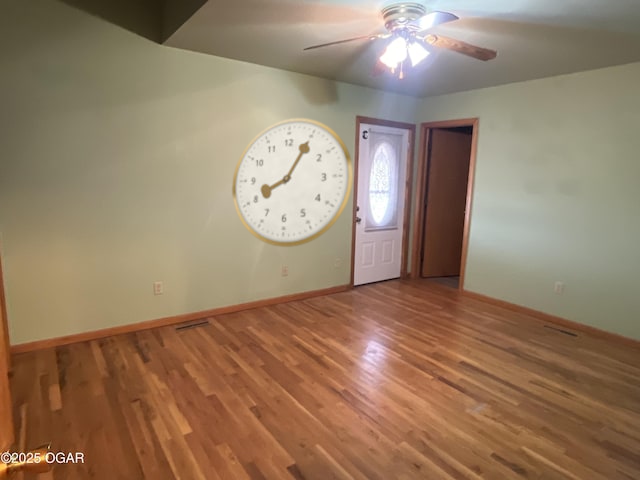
8:05
